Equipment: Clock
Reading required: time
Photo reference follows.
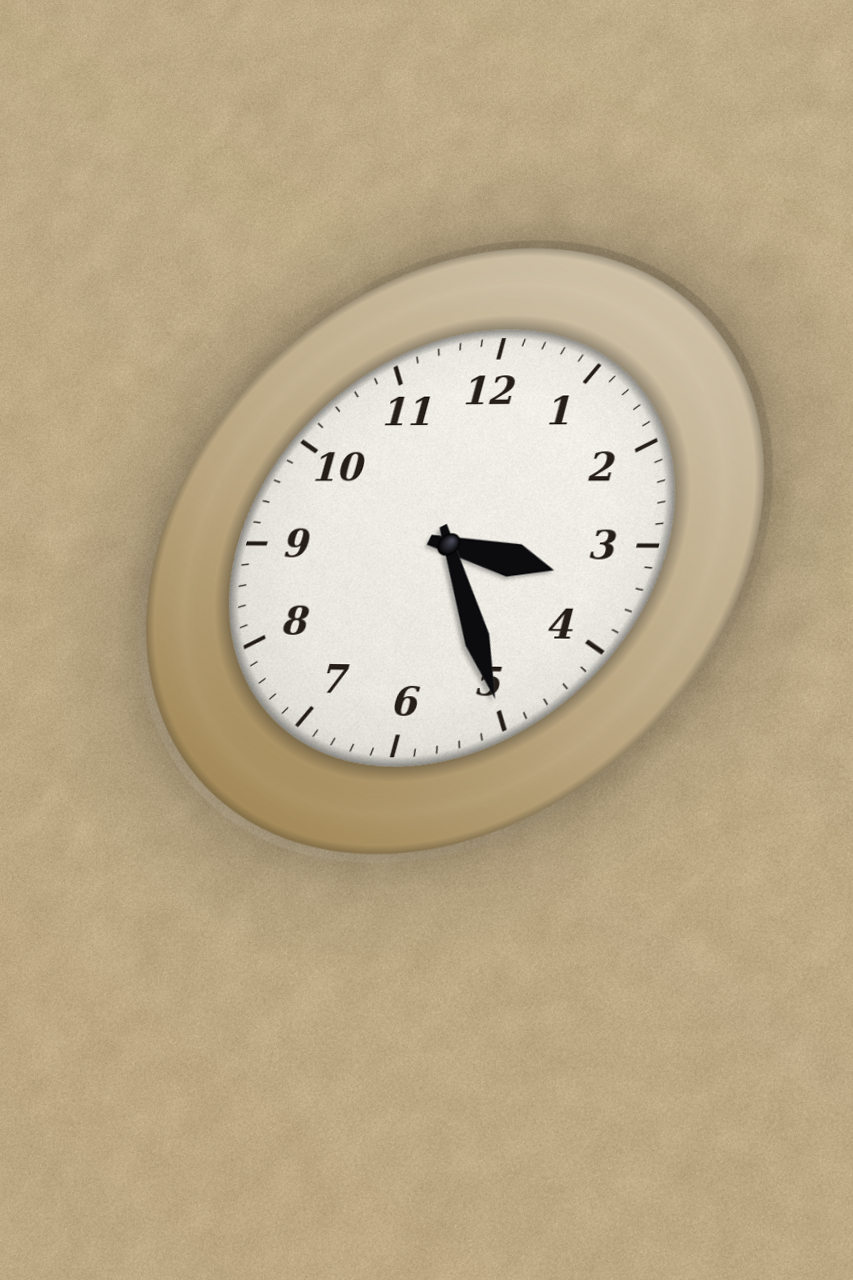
3:25
